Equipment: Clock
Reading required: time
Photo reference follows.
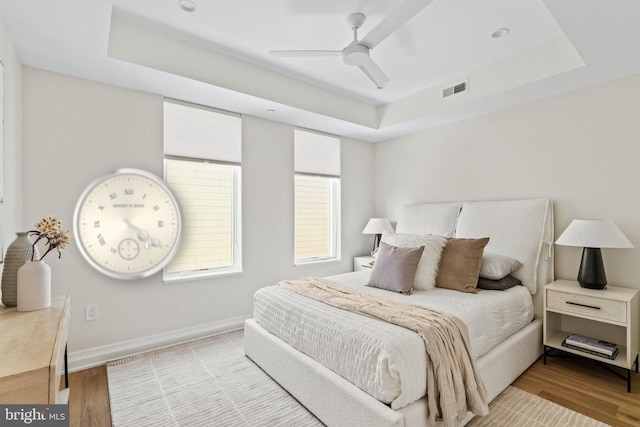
4:21
